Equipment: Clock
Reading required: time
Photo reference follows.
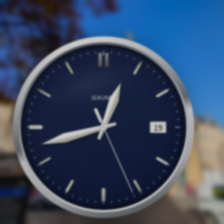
12:42:26
